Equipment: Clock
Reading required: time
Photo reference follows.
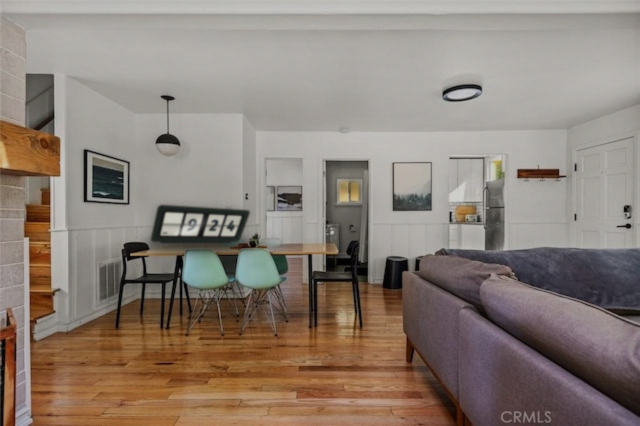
9:24
